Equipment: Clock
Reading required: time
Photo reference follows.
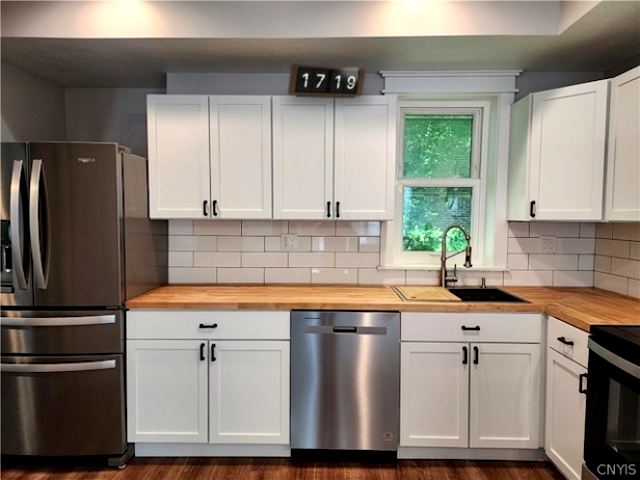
17:19
